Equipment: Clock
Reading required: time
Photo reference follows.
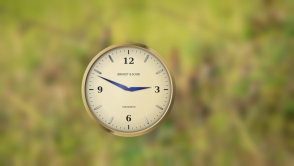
2:49
